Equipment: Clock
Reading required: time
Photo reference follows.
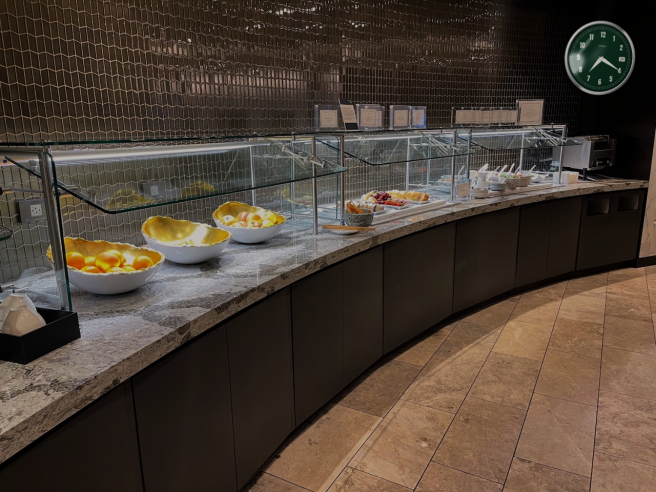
7:20
